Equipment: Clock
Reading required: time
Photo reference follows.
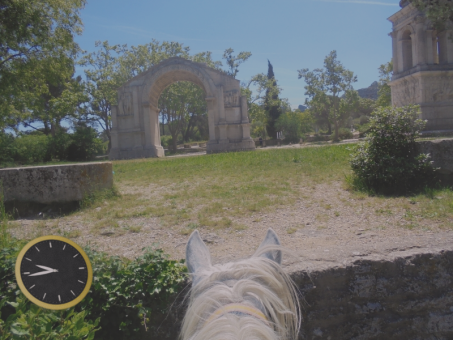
9:44
